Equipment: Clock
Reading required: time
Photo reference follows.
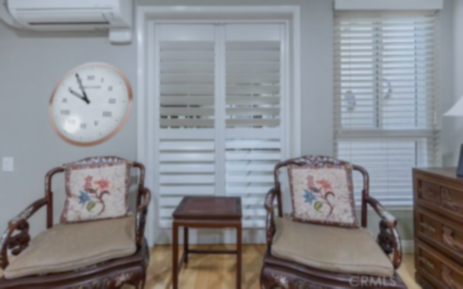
9:55
